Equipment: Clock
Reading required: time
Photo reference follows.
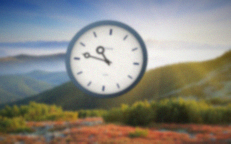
10:47
